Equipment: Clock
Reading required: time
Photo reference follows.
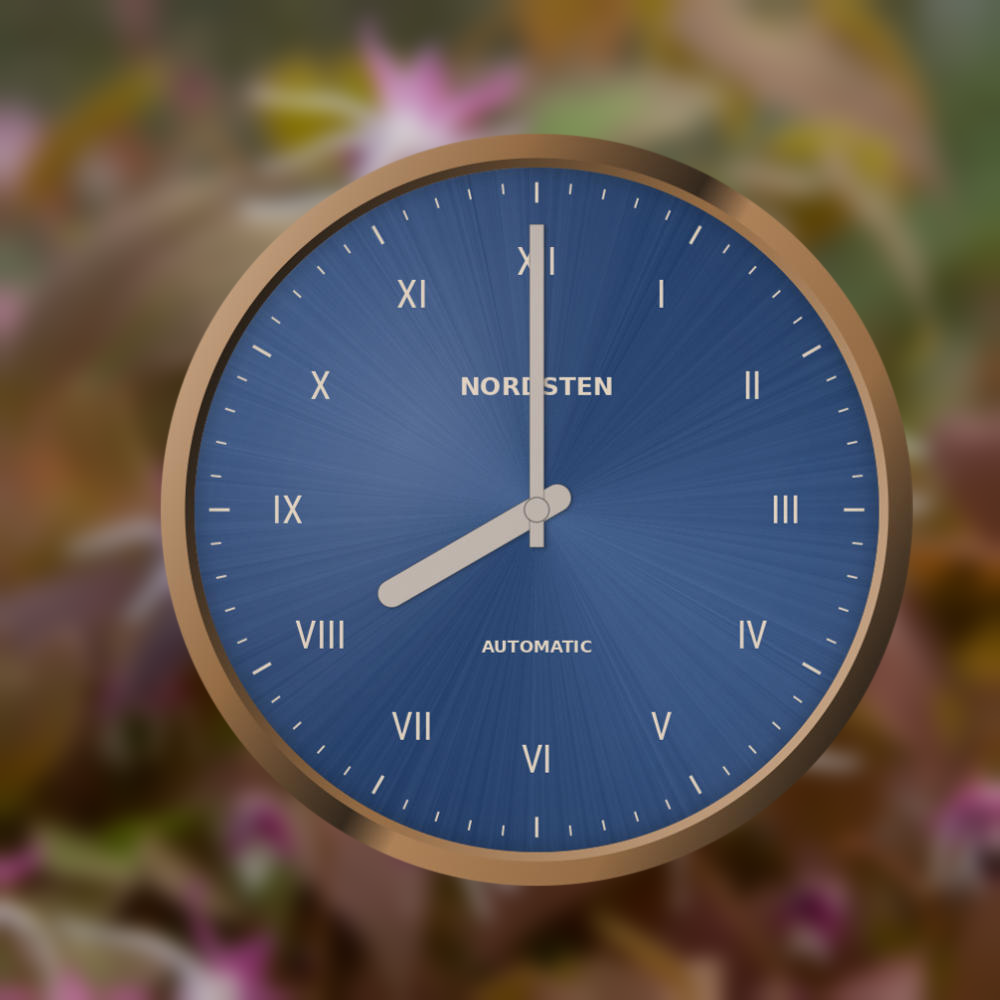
8:00
